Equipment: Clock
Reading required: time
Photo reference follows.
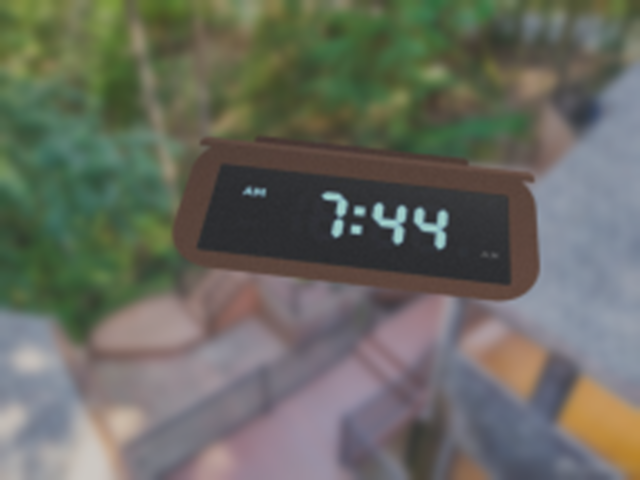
7:44
